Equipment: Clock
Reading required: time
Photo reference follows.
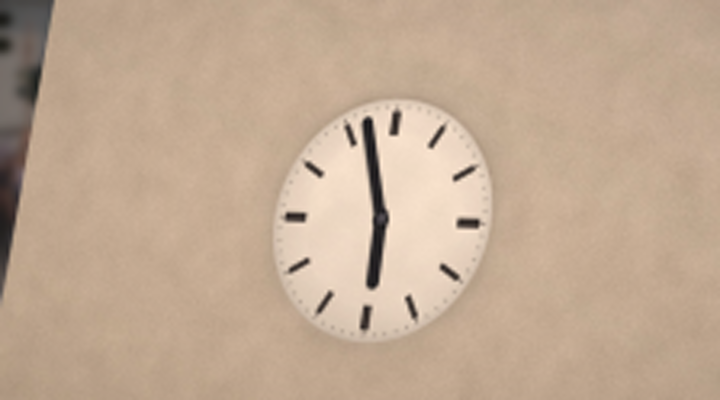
5:57
